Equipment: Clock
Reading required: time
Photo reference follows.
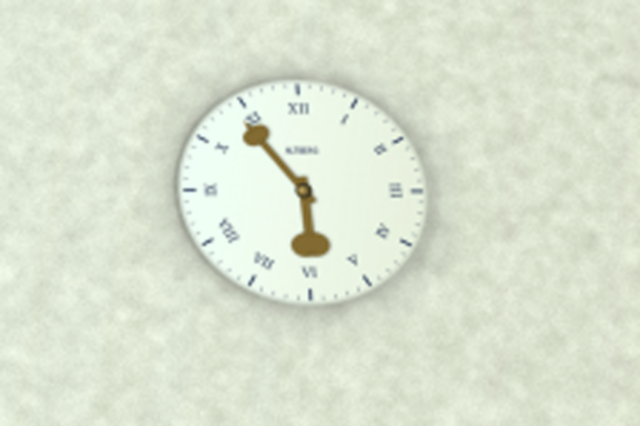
5:54
